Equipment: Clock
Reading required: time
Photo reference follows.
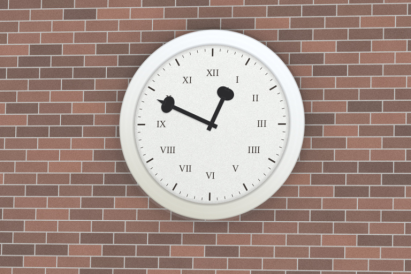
12:49
